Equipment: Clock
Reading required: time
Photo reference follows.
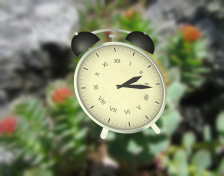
2:16
